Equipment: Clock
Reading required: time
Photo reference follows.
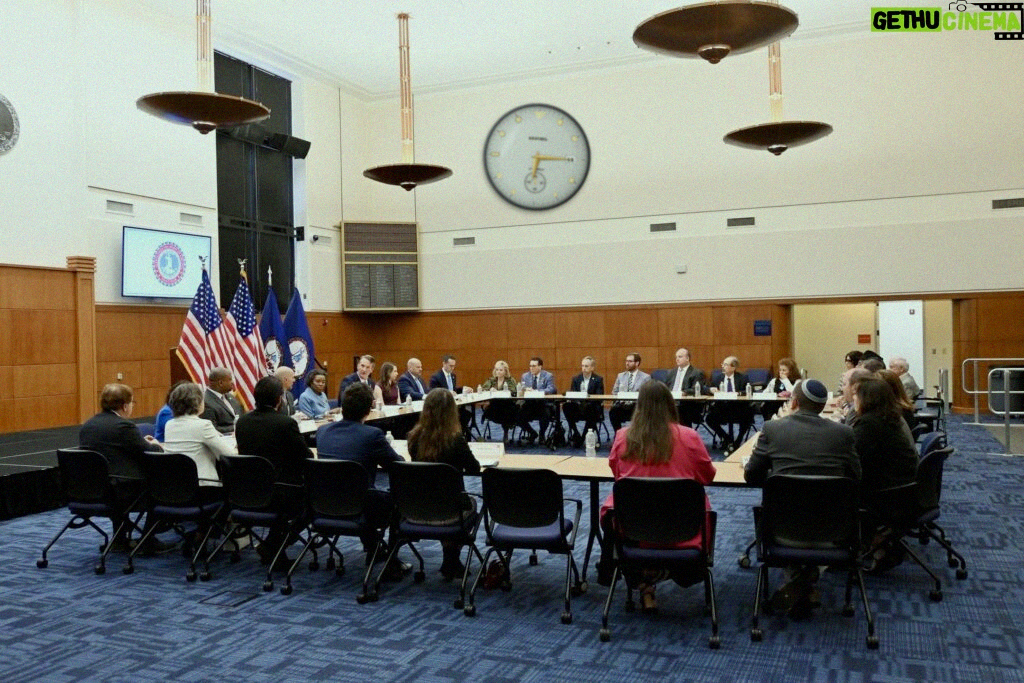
6:15
